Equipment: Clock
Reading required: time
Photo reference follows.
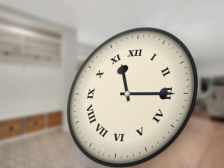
11:15
